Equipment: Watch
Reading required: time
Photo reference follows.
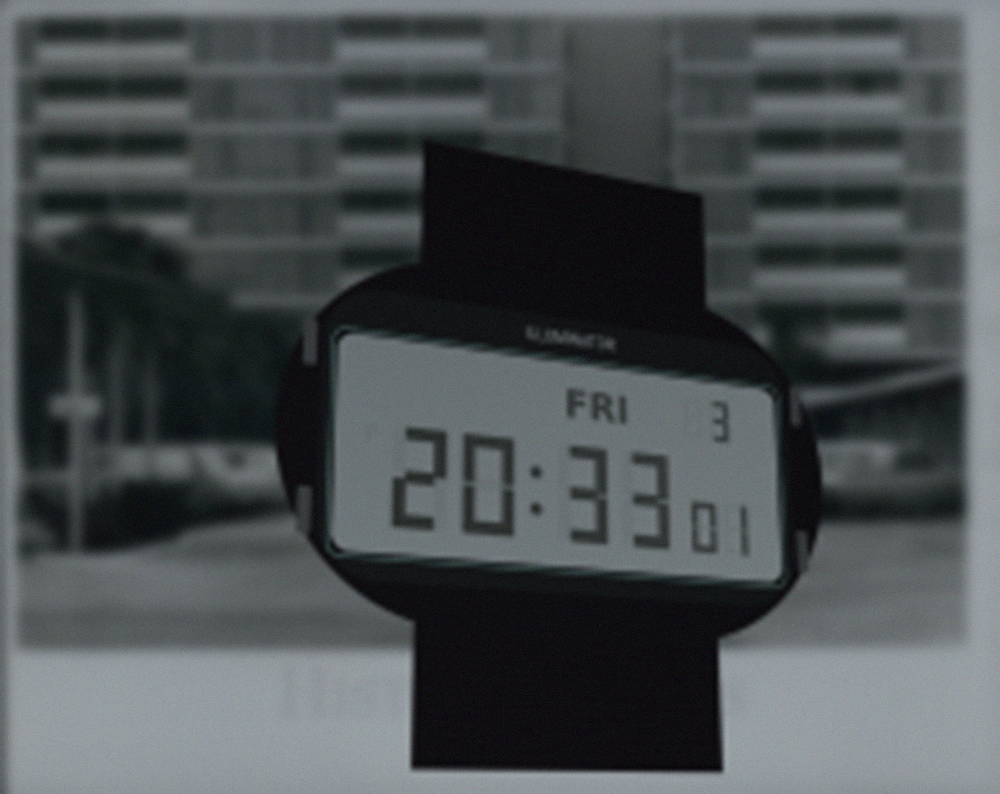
20:33:01
